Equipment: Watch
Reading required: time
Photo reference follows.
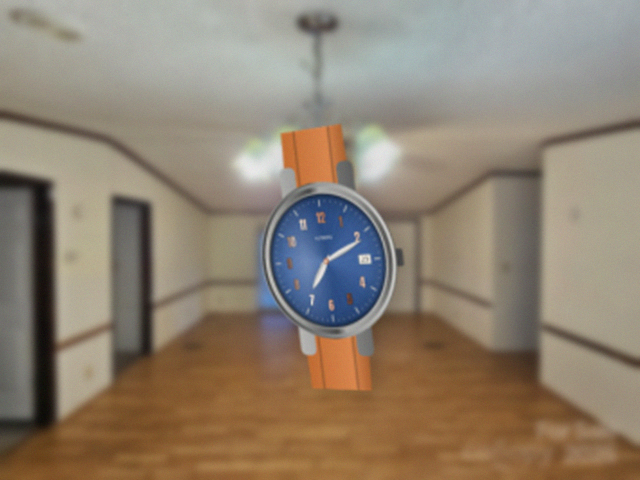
7:11
